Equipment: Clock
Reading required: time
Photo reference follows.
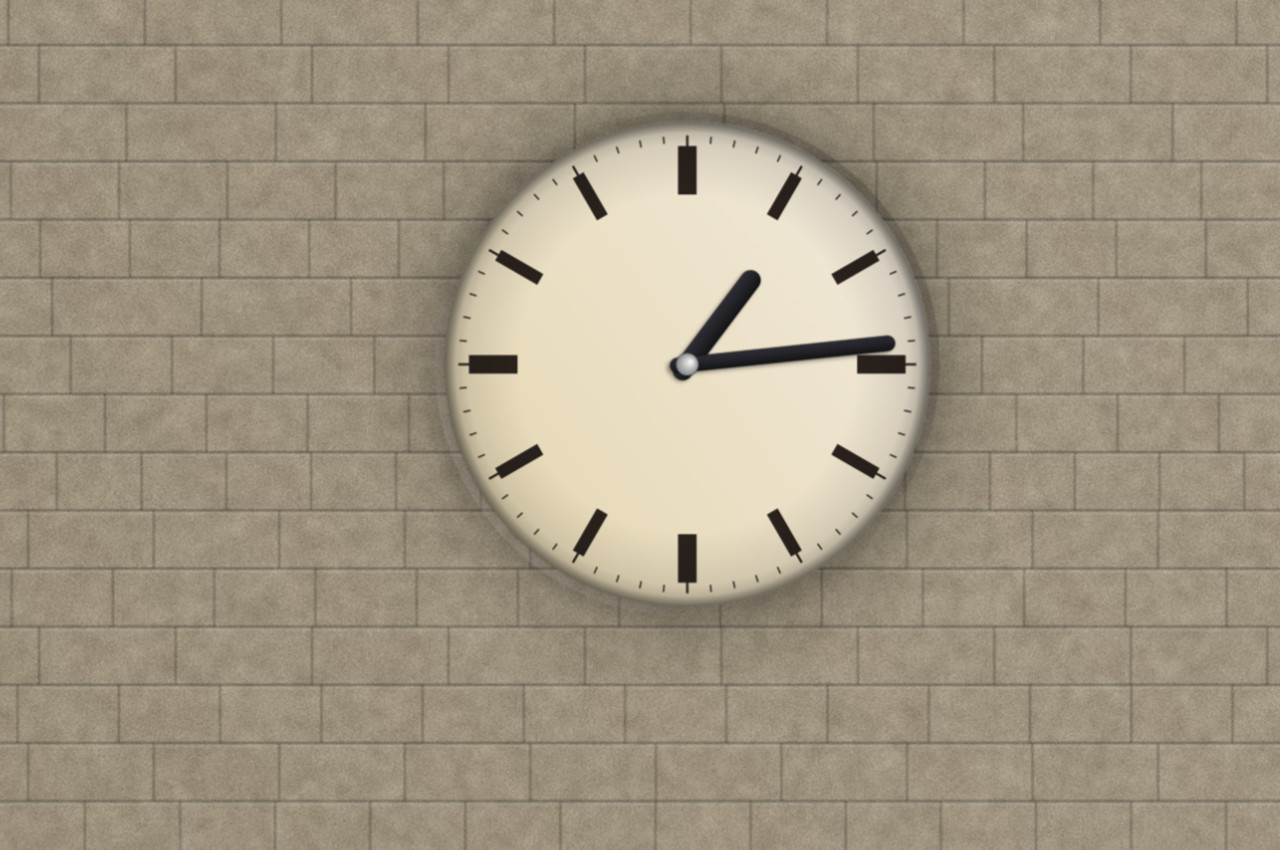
1:14
